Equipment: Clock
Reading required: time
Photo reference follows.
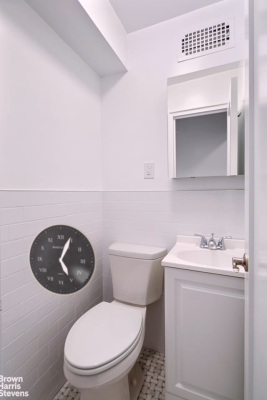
5:04
